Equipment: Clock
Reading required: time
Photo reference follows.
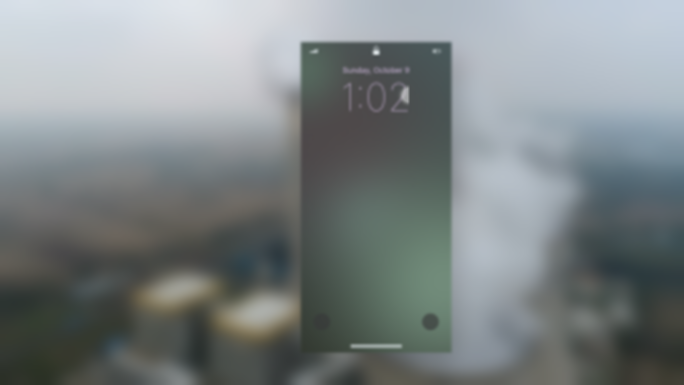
1:02
